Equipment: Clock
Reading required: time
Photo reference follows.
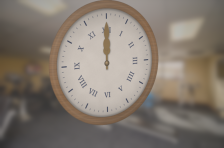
12:00
